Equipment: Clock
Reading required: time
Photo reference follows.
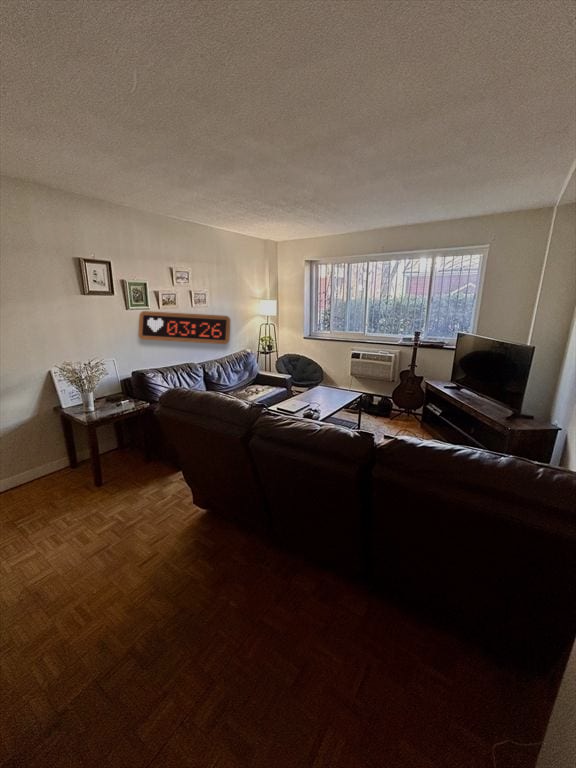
3:26
